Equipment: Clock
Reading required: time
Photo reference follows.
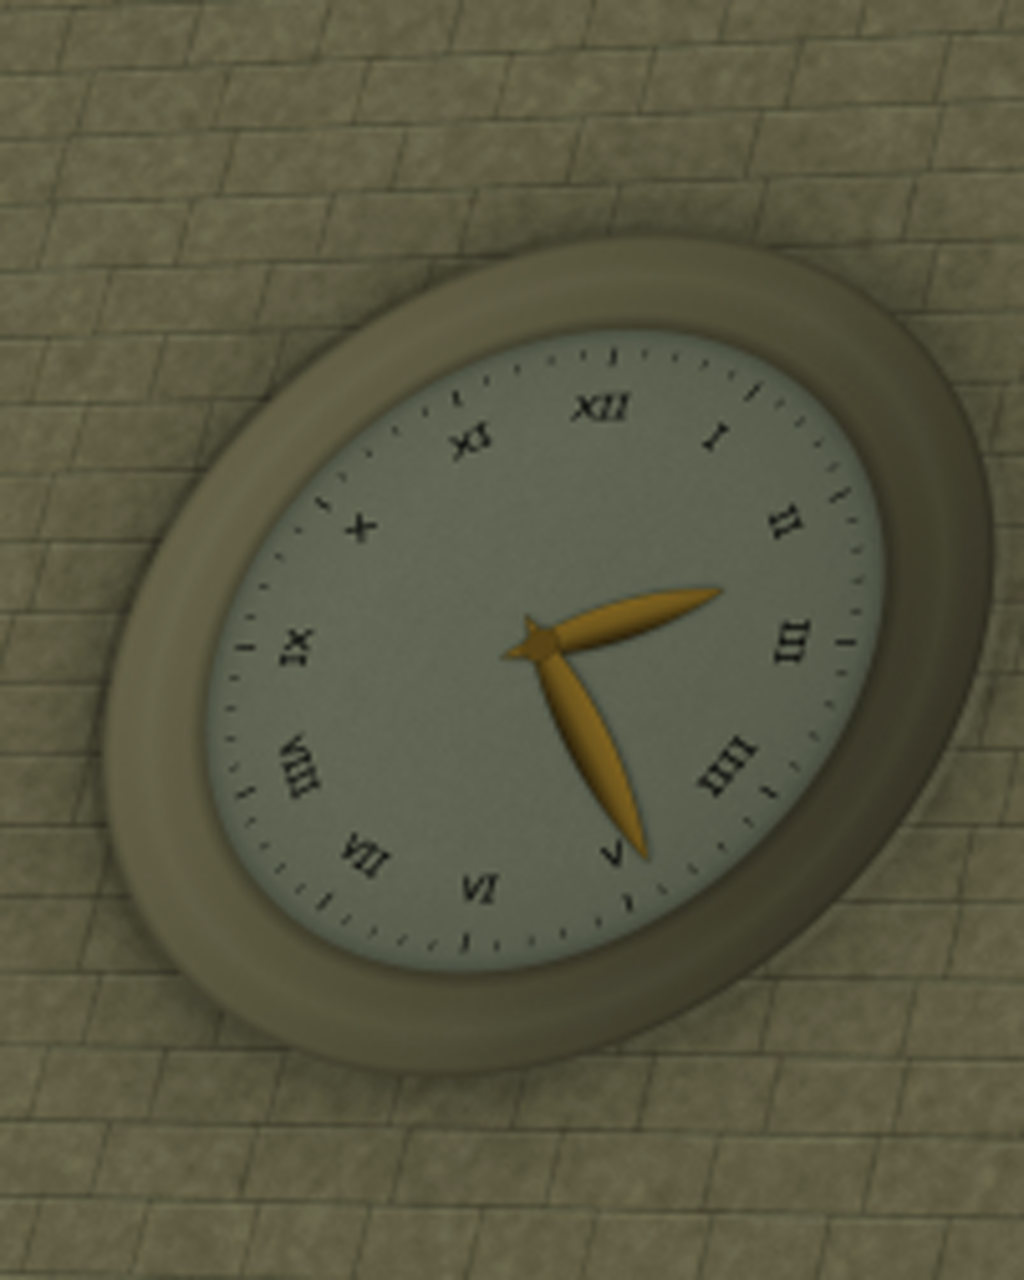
2:24
